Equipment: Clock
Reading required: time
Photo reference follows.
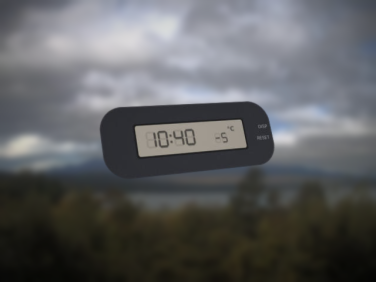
10:40
